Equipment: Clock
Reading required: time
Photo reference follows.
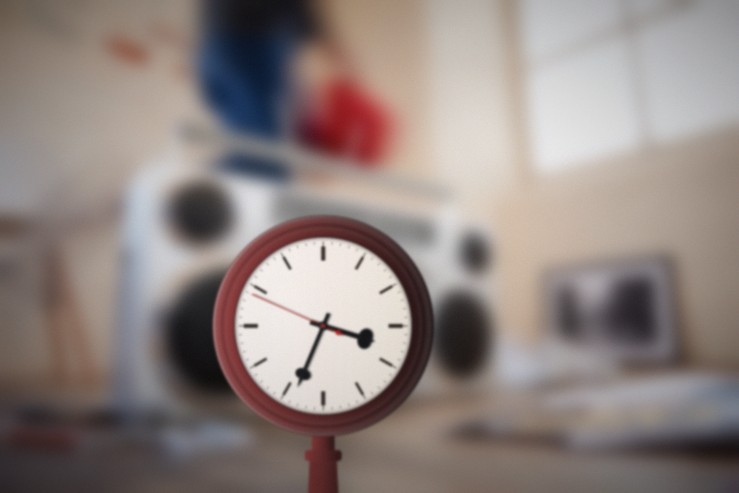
3:33:49
